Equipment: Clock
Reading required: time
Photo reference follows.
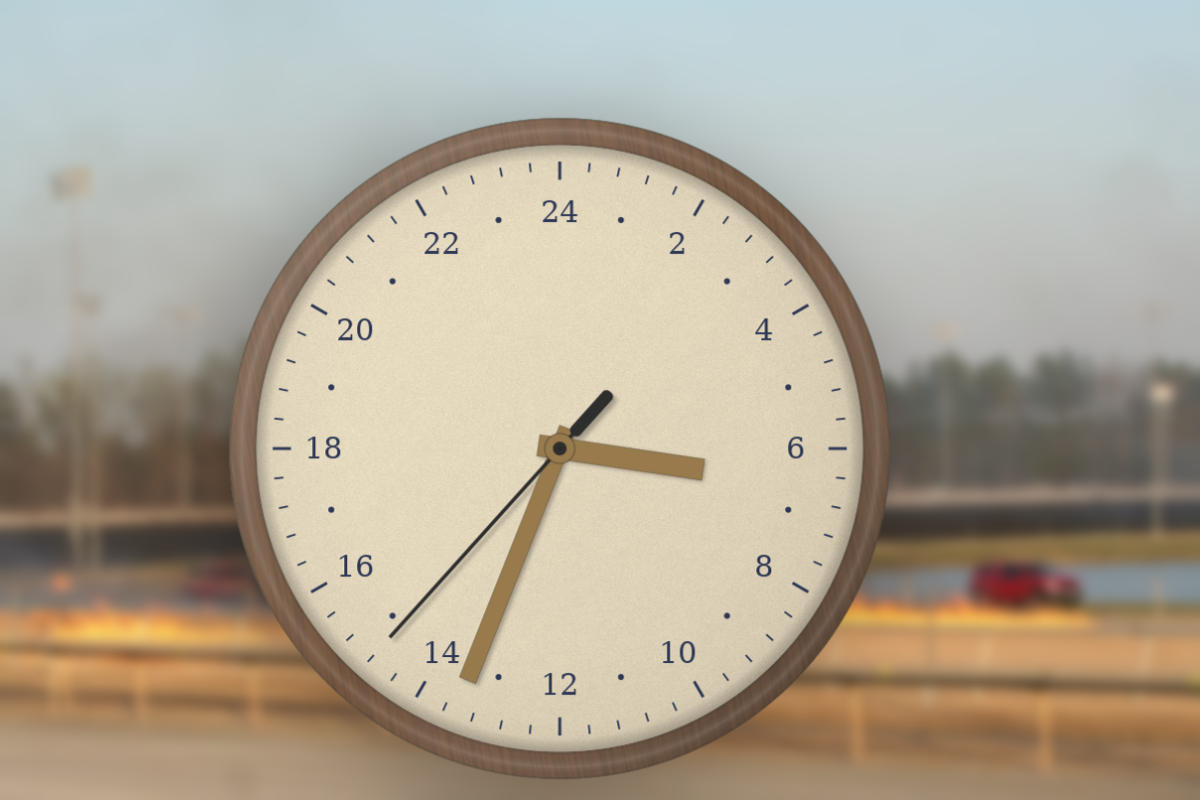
6:33:37
